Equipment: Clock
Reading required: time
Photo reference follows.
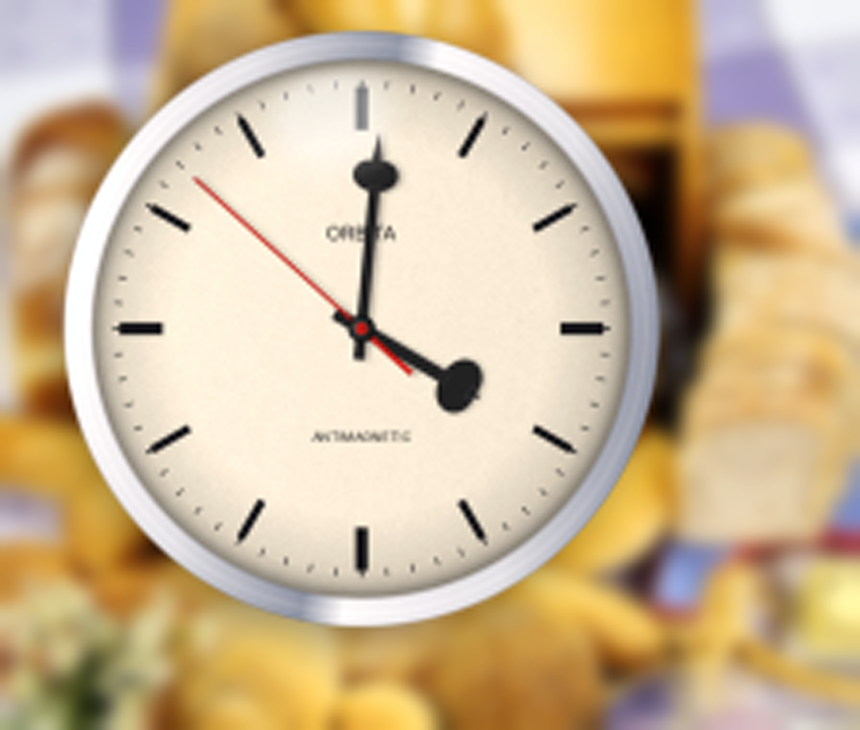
4:00:52
